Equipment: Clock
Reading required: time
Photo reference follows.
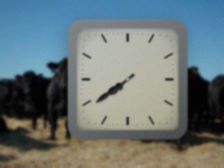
7:39
